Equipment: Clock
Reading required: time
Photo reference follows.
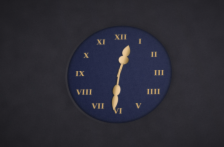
12:31
